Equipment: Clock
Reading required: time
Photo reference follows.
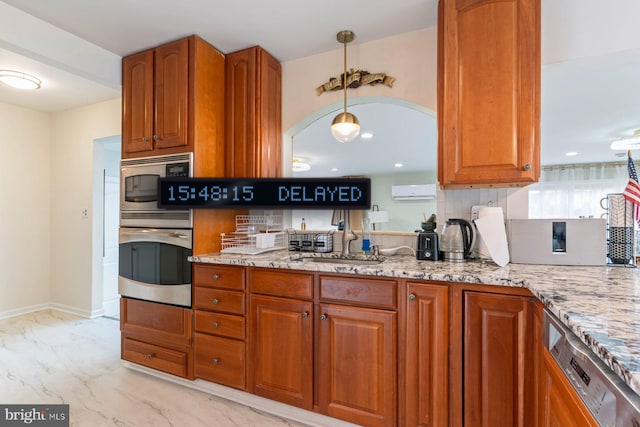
15:48:15
